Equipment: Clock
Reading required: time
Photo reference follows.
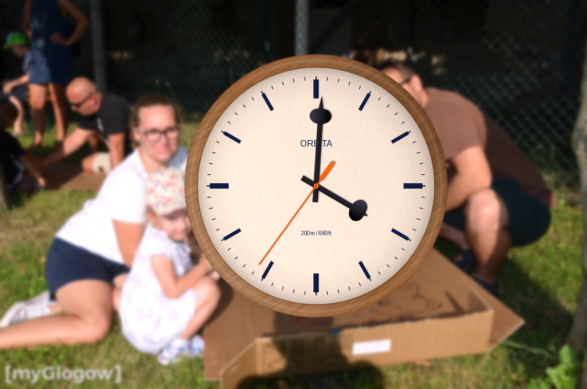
4:00:36
